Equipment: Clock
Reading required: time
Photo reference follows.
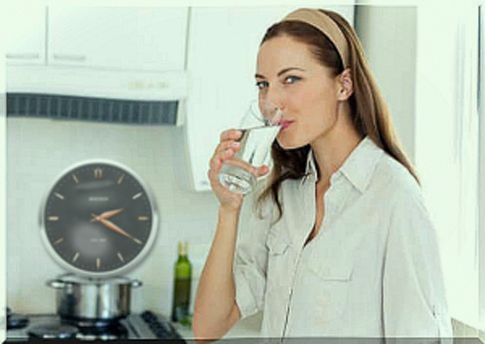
2:20
